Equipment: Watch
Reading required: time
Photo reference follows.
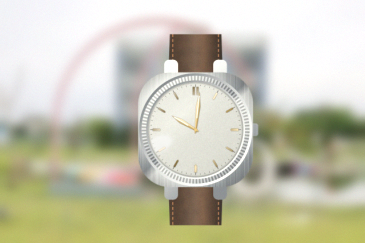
10:01
